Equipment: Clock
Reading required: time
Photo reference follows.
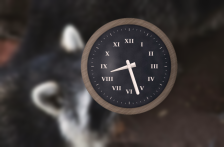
8:27
